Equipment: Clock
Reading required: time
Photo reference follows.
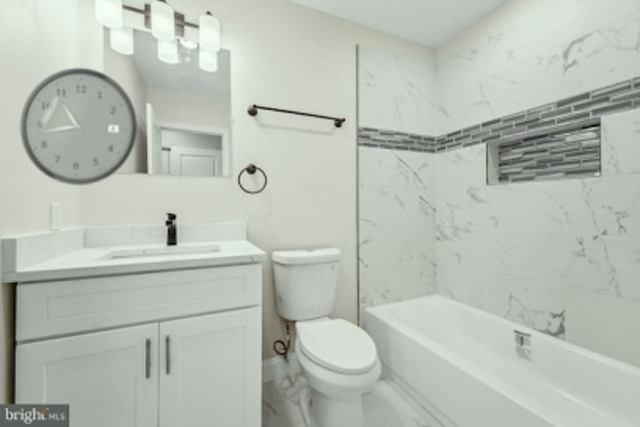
10:43
